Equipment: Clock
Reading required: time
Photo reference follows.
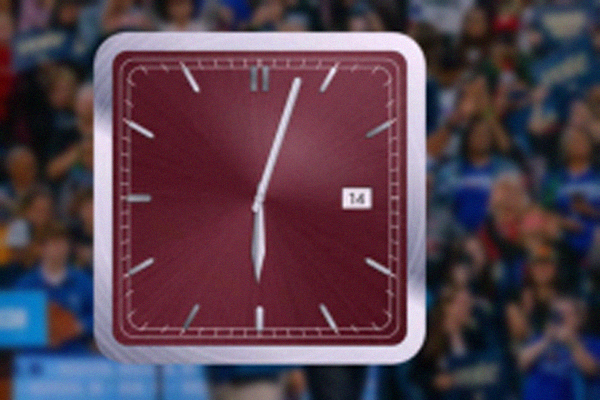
6:03
